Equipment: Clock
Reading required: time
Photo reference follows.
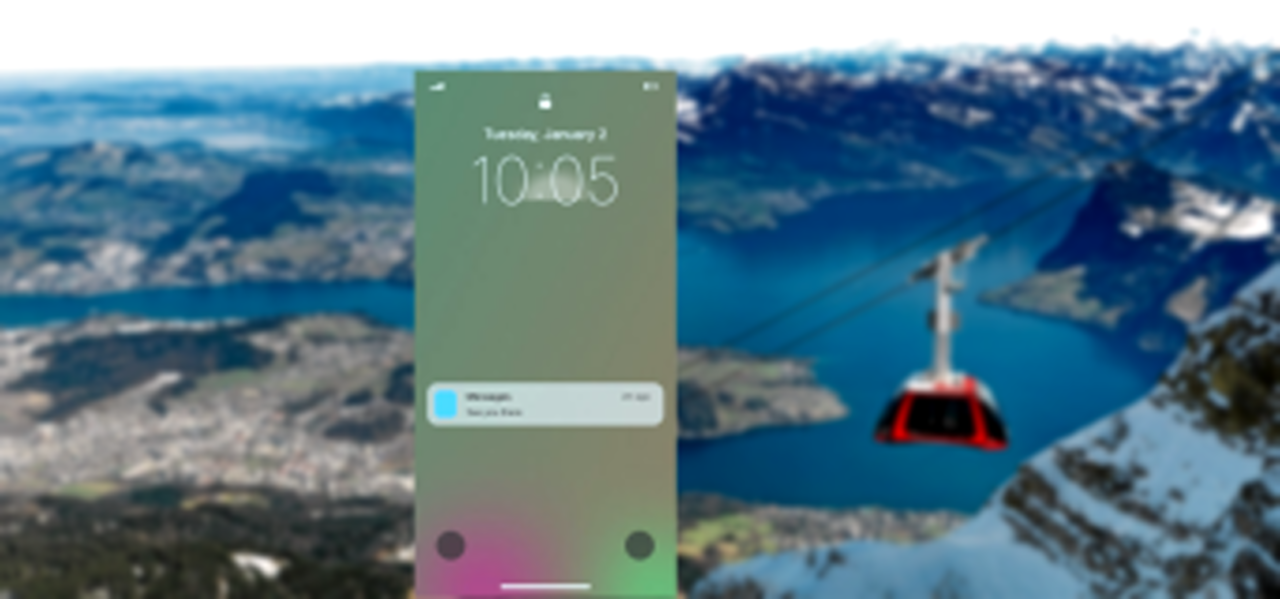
10:05
